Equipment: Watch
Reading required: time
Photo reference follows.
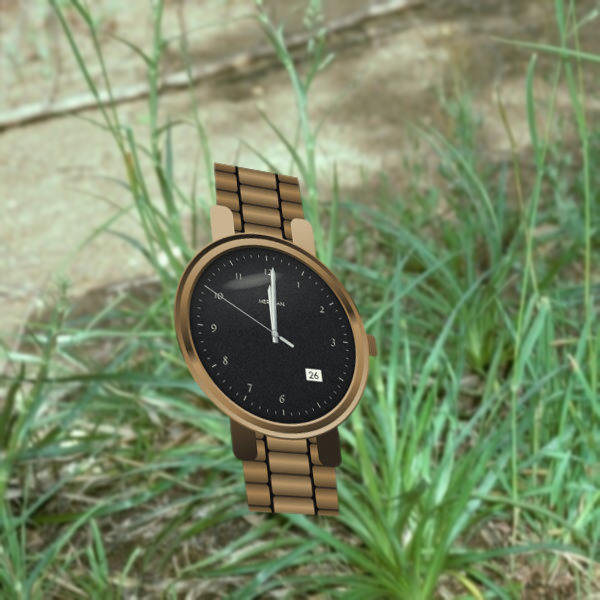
12:00:50
